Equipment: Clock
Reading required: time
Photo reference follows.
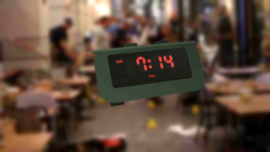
7:14
